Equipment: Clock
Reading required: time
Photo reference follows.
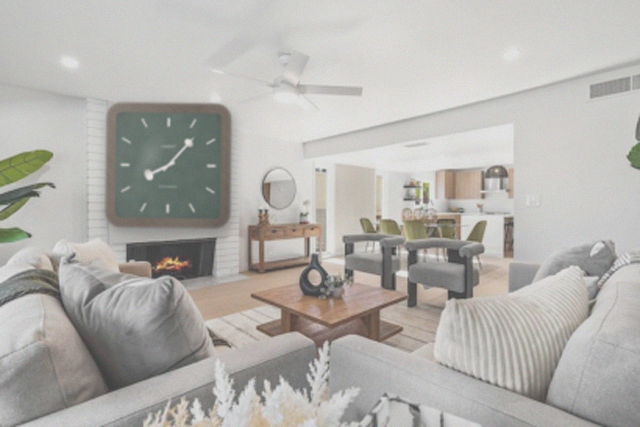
8:07
